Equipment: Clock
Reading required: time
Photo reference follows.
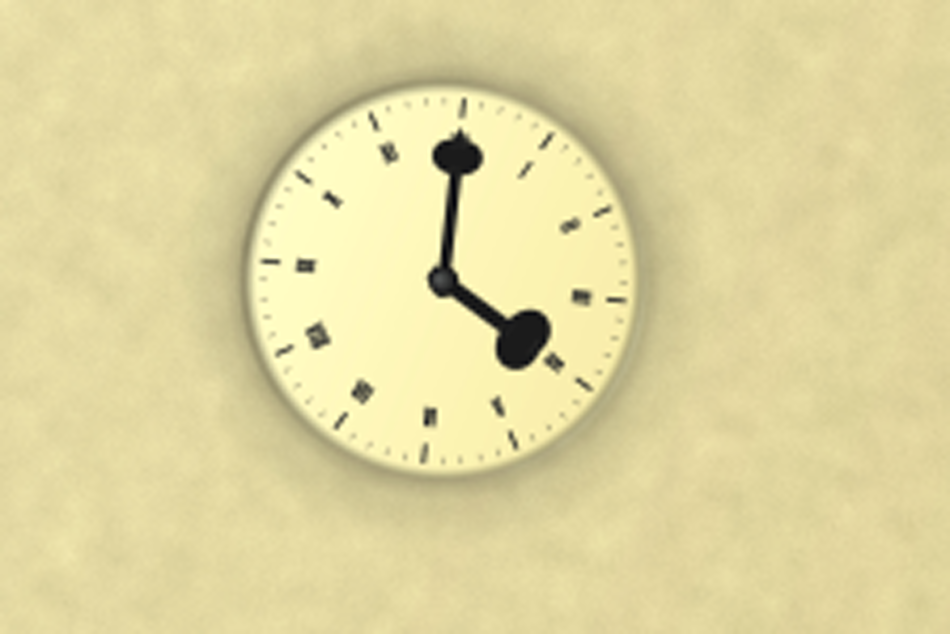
4:00
